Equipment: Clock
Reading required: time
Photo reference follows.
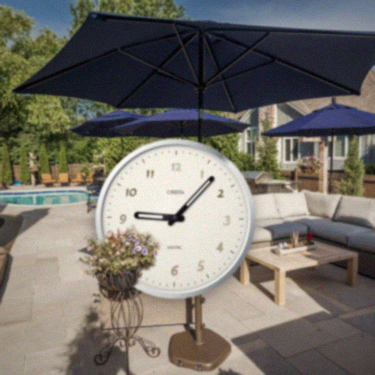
9:07
